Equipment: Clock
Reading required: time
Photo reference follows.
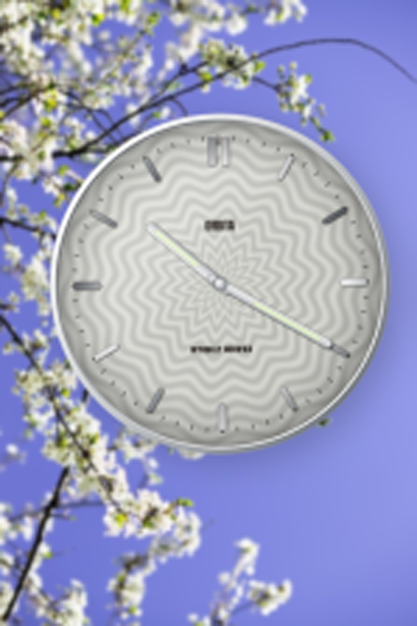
10:20
